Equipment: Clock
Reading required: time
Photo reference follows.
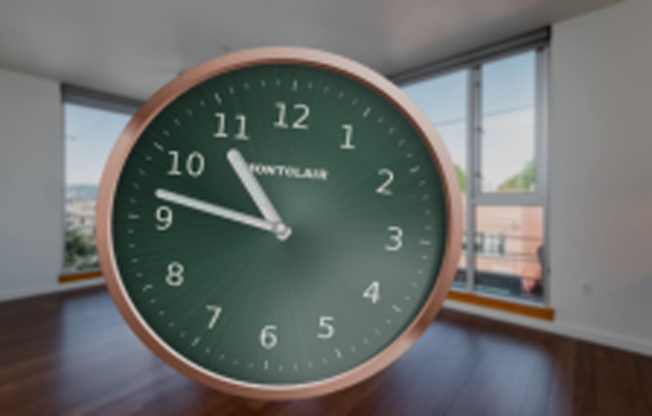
10:47
